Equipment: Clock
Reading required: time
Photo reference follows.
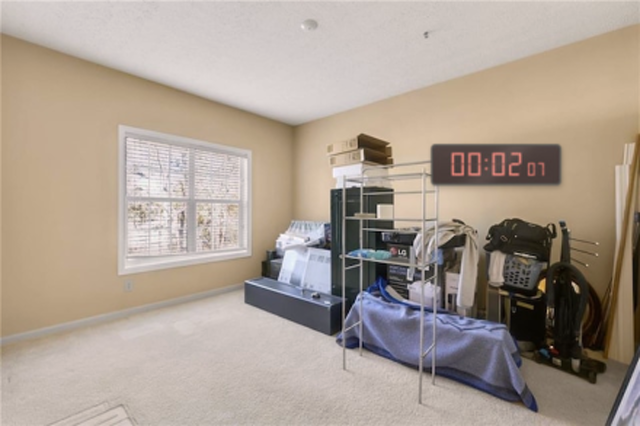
0:02:07
